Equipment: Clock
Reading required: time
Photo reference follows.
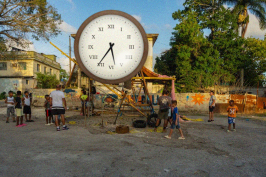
5:36
